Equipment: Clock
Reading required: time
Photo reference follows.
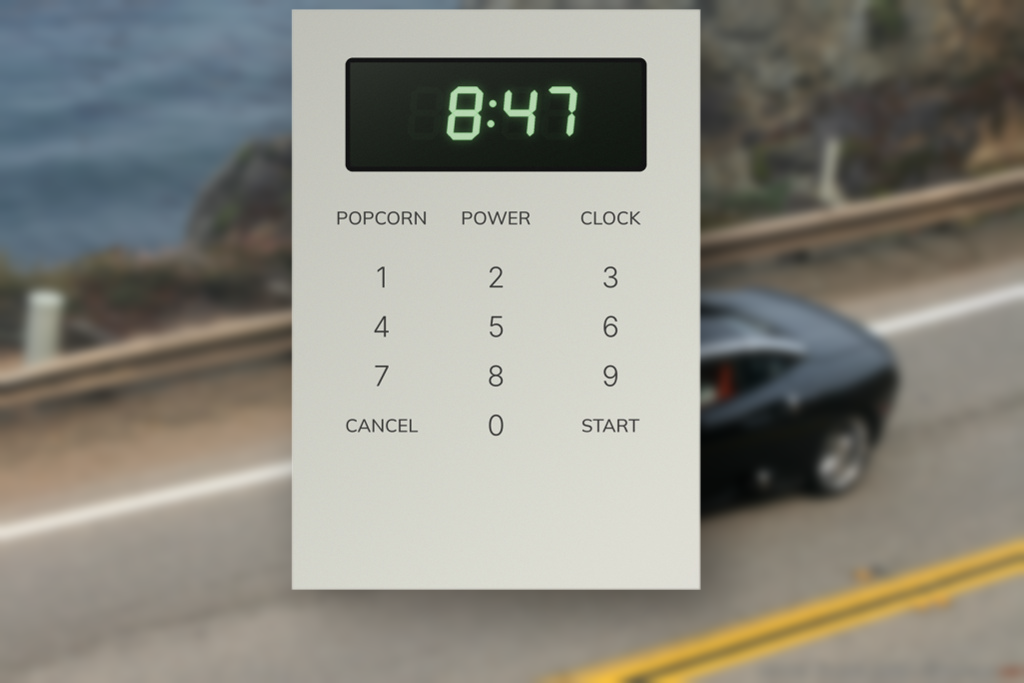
8:47
